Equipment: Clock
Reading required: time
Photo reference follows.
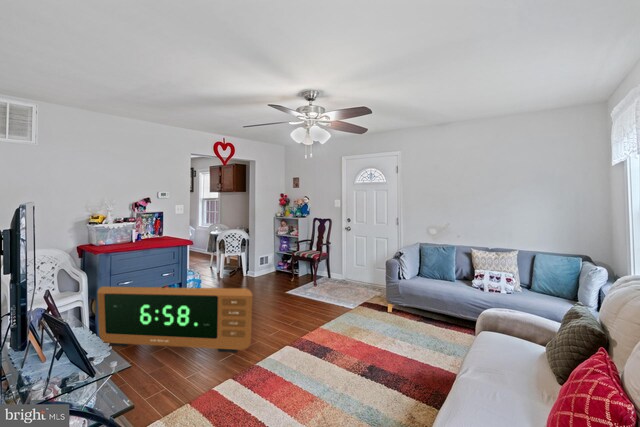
6:58
